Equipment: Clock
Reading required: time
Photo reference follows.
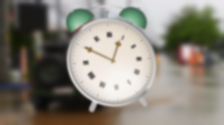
12:50
